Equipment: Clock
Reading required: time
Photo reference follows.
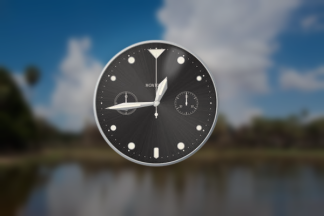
12:44
